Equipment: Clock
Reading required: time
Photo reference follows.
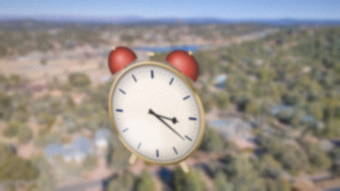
3:21
